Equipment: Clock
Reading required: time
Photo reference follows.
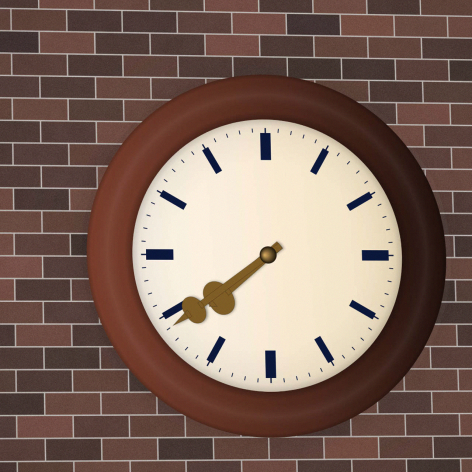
7:39
